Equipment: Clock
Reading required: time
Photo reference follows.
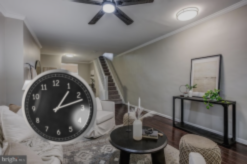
1:12
